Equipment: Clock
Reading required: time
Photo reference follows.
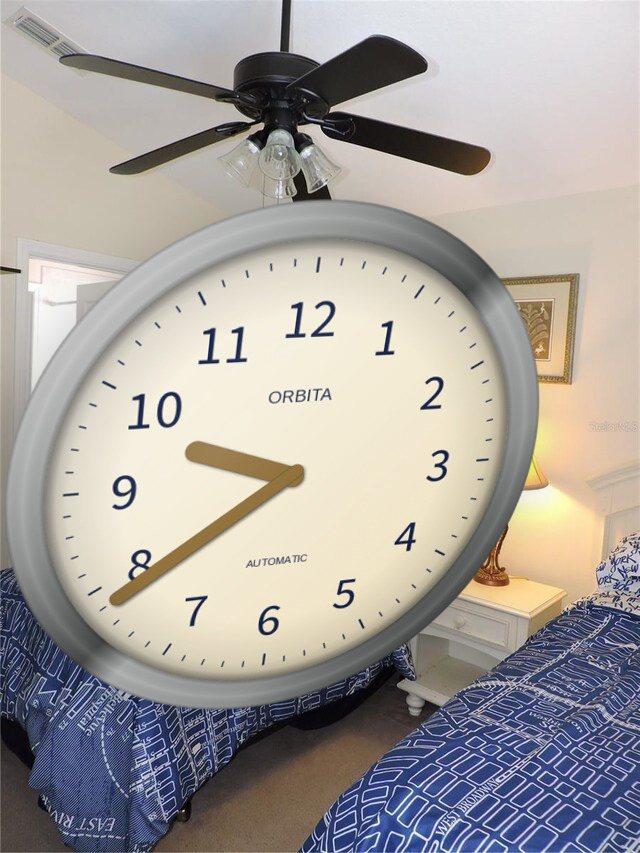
9:39
